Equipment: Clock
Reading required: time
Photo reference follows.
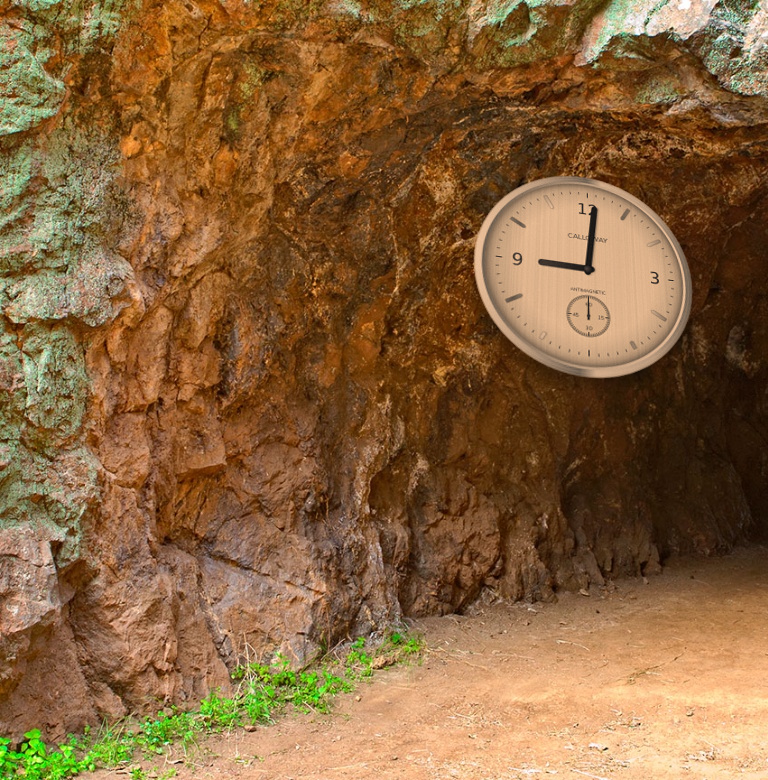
9:01
